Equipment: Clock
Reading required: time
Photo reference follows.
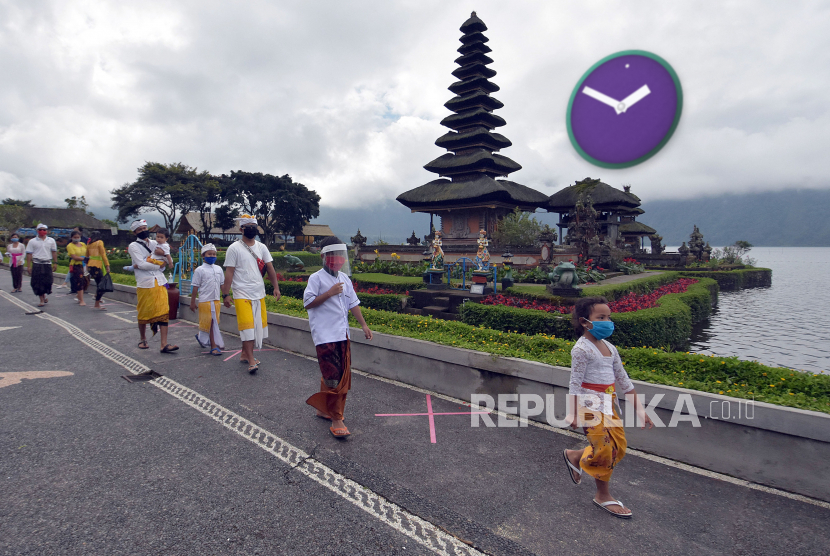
1:49
